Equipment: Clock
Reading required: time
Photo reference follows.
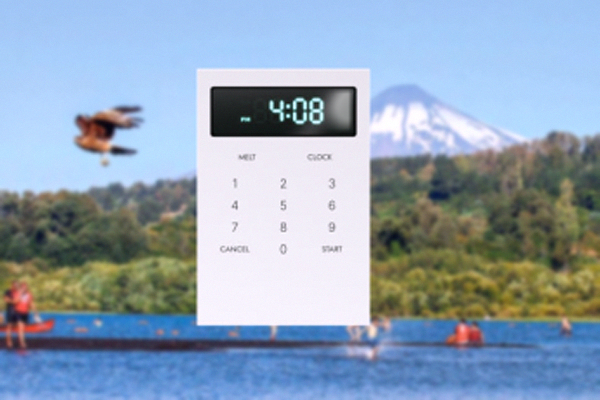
4:08
